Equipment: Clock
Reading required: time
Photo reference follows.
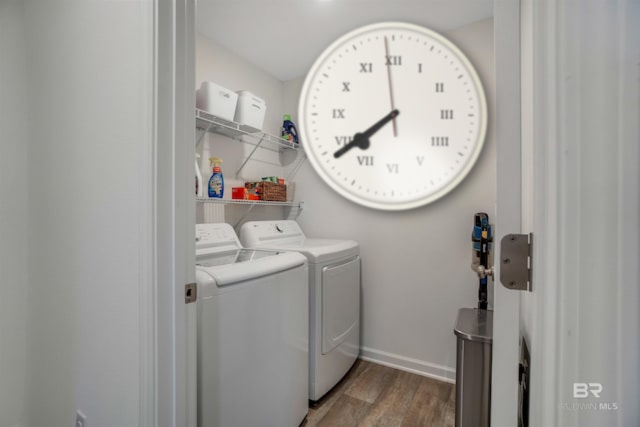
7:38:59
